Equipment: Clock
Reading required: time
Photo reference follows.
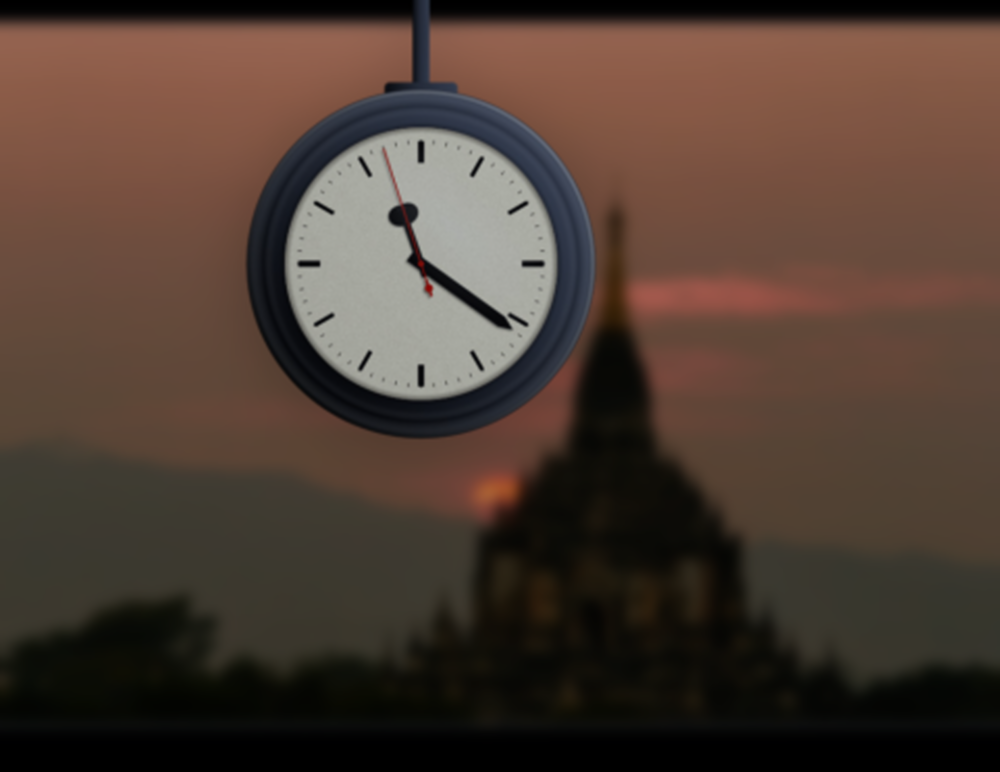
11:20:57
